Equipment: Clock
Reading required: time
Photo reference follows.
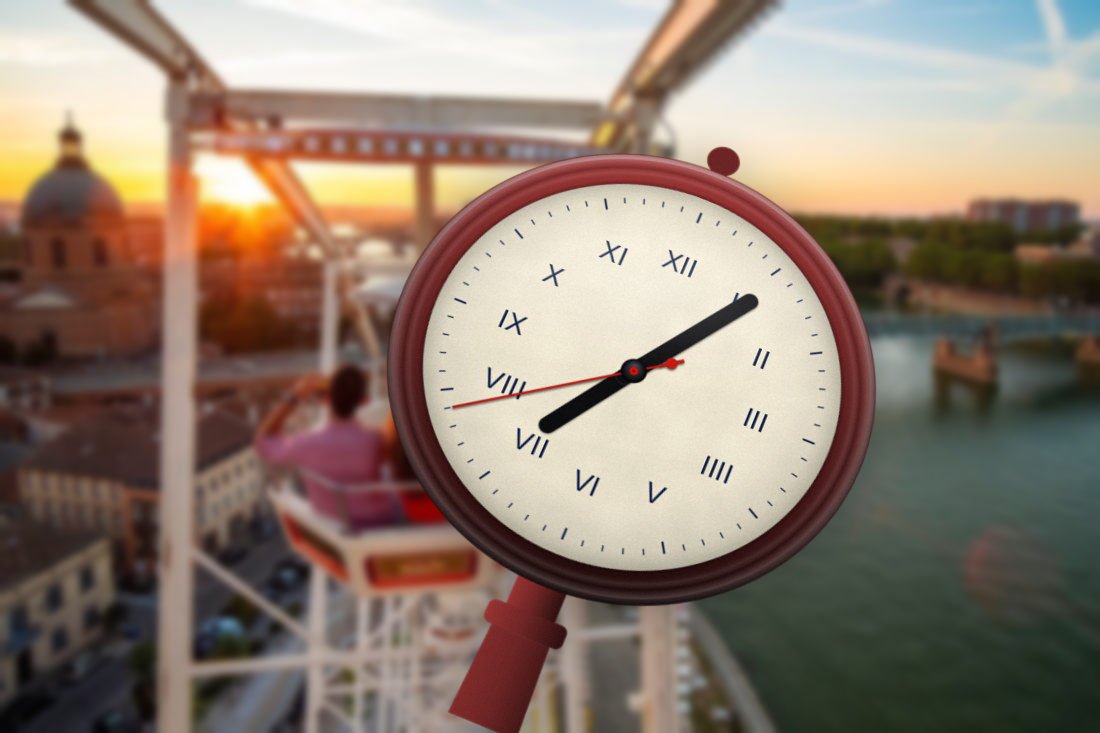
7:05:39
